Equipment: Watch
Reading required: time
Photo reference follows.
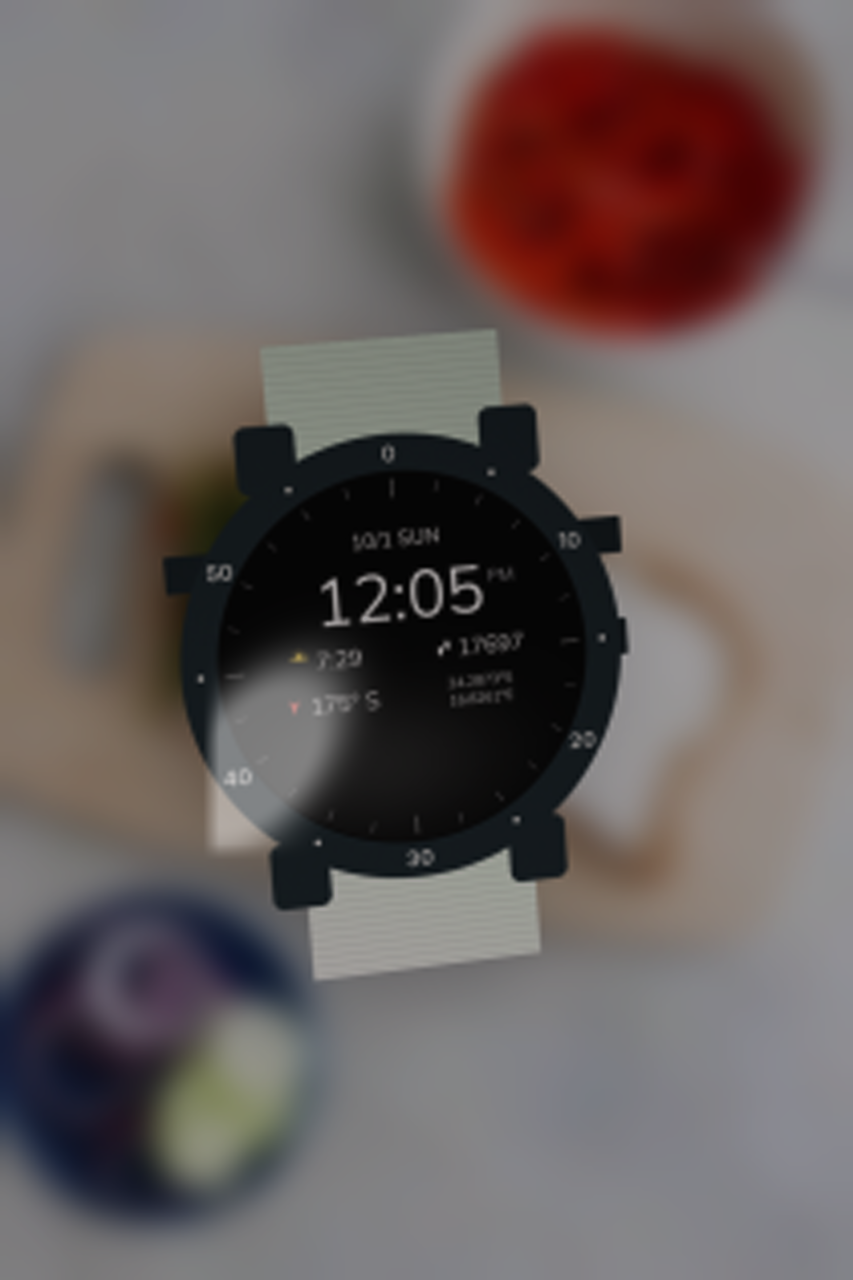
12:05
